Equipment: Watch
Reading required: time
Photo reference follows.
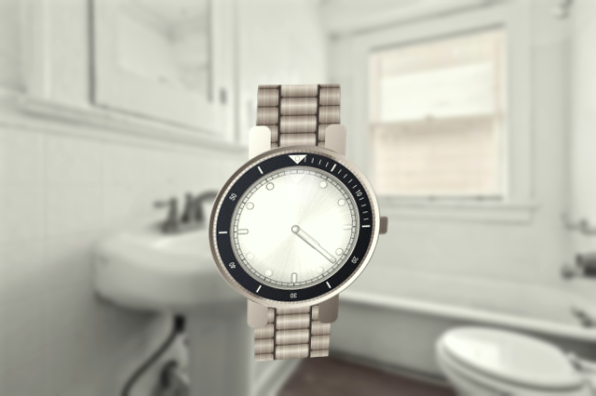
4:22
